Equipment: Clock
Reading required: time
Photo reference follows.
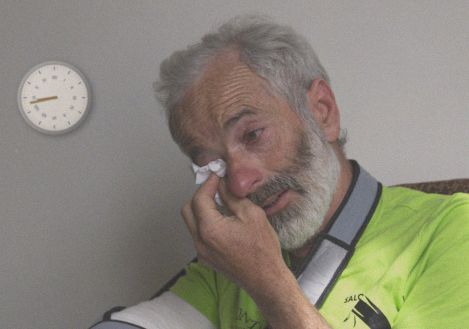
8:43
